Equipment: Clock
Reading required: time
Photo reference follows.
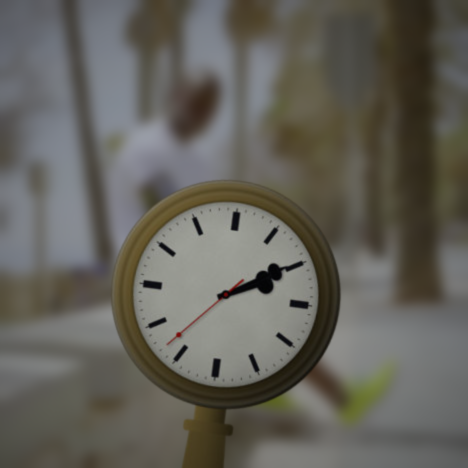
2:09:37
